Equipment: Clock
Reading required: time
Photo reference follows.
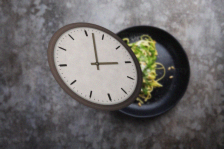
3:02
